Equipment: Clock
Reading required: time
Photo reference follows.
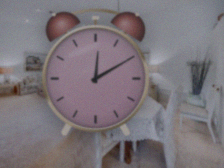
12:10
